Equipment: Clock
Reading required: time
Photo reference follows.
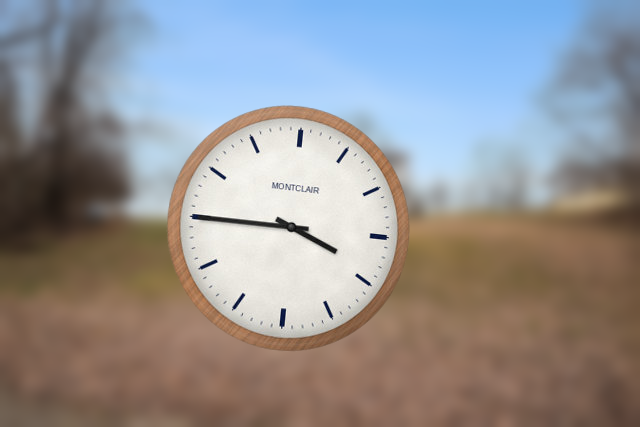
3:45
